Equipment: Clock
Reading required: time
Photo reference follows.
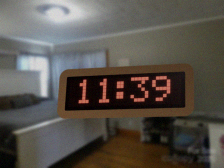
11:39
